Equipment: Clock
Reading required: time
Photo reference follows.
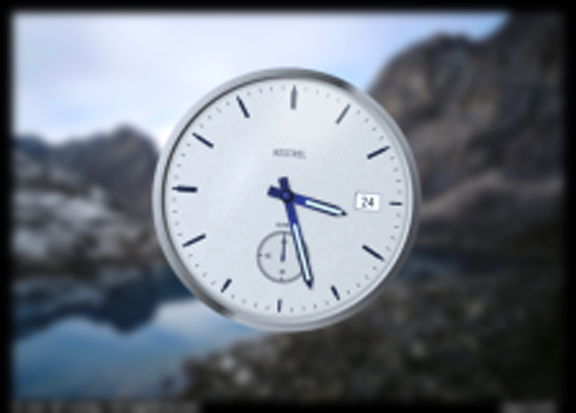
3:27
